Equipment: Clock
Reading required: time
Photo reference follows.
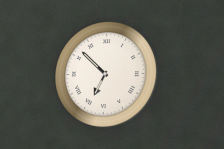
6:52
